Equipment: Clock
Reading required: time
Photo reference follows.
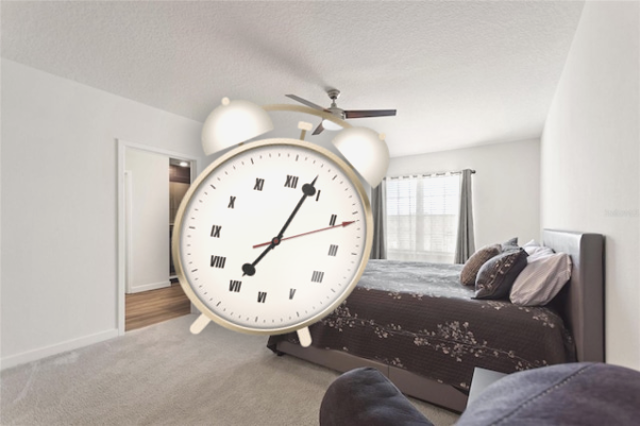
7:03:11
